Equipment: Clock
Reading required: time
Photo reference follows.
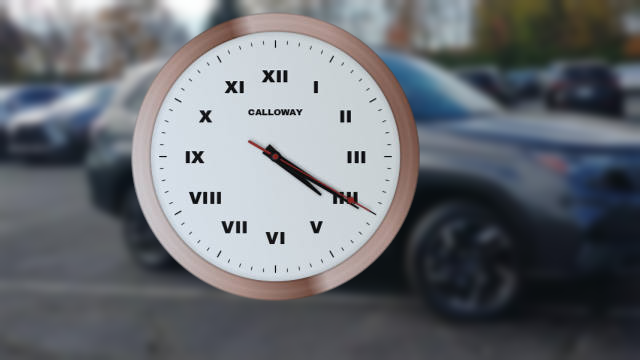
4:20:20
